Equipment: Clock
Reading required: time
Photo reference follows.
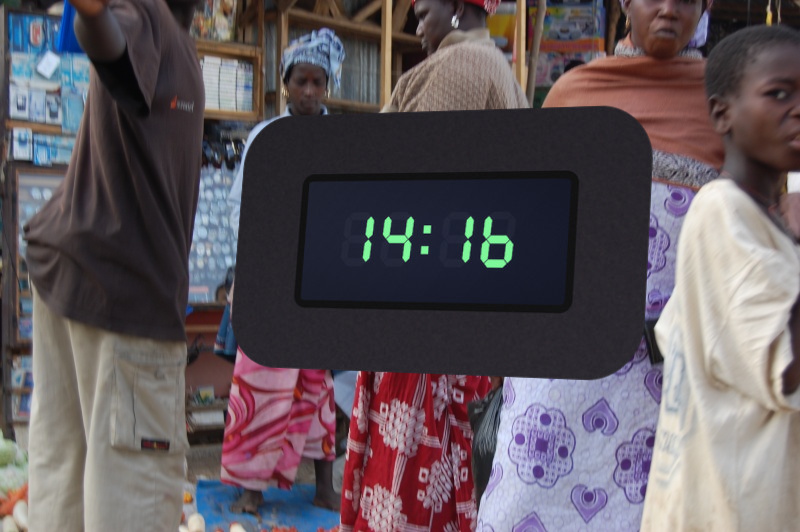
14:16
